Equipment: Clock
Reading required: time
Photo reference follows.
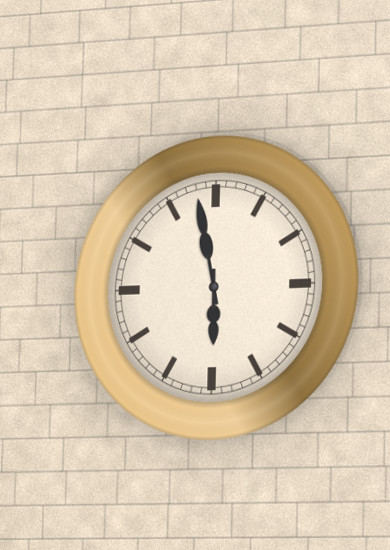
5:58
